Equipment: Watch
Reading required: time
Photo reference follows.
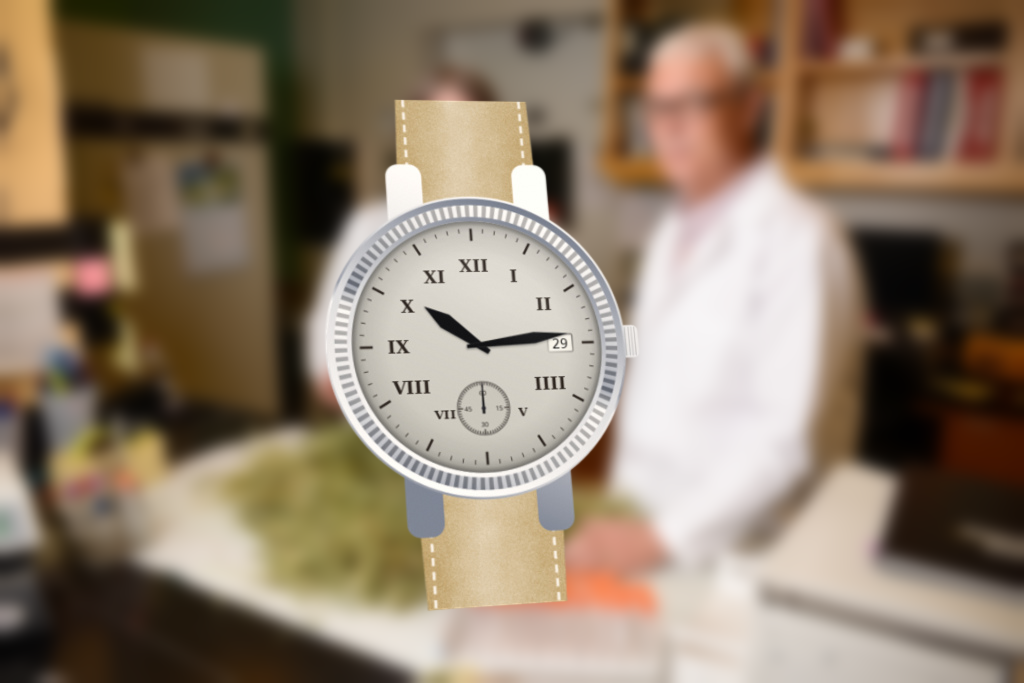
10:14
